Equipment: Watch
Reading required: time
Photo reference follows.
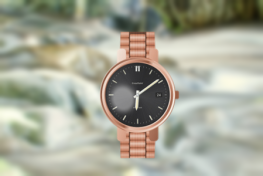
6:09
